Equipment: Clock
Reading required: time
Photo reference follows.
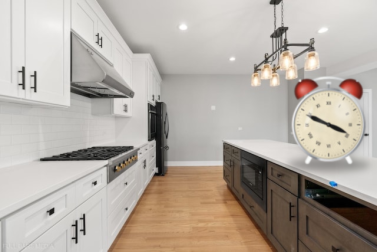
3:49
